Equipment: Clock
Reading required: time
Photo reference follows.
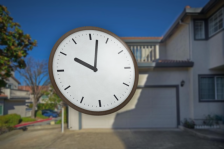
10:02
